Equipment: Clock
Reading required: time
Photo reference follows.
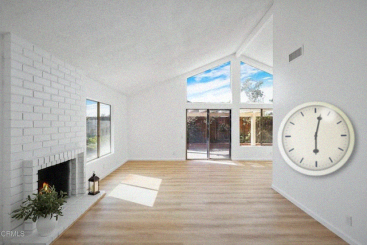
6:02
